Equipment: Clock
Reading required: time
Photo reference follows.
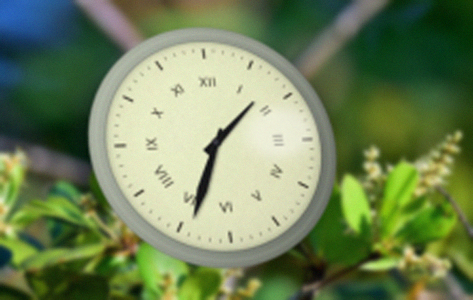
1:34
